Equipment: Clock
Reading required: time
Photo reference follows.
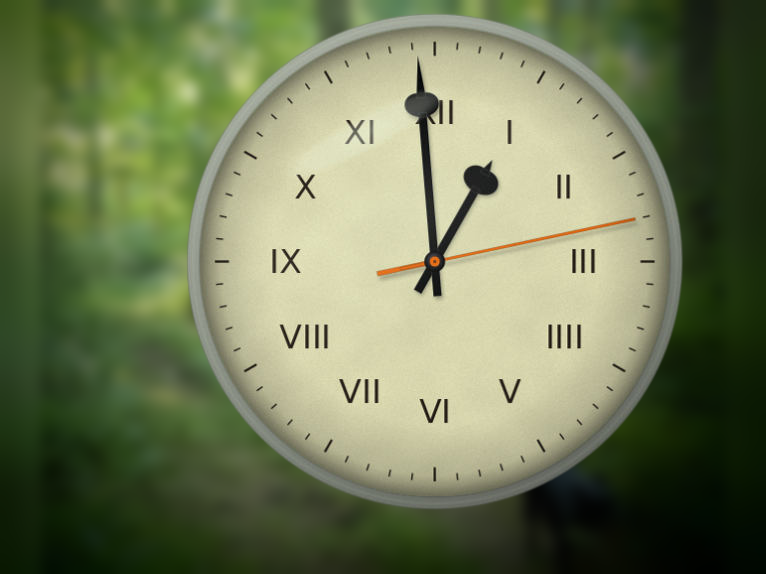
12:59:13
